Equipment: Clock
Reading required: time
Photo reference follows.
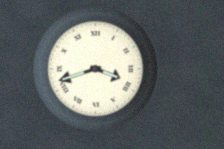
3:42
